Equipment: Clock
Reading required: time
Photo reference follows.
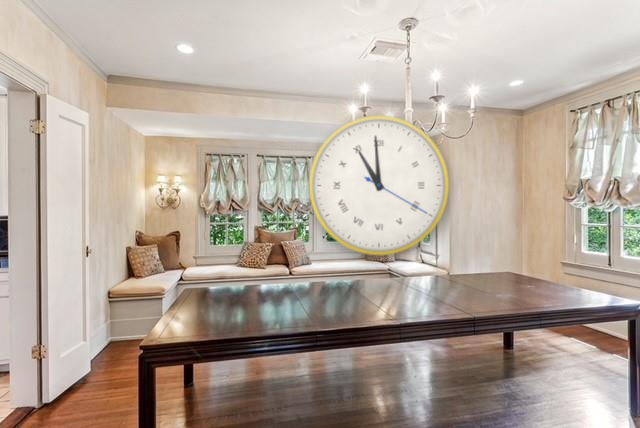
10:59:20
